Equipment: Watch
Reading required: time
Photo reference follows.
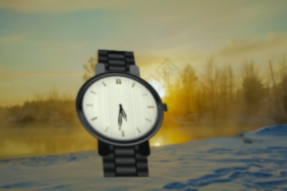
5:31
